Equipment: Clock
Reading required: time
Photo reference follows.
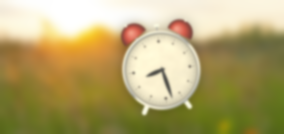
8:28
